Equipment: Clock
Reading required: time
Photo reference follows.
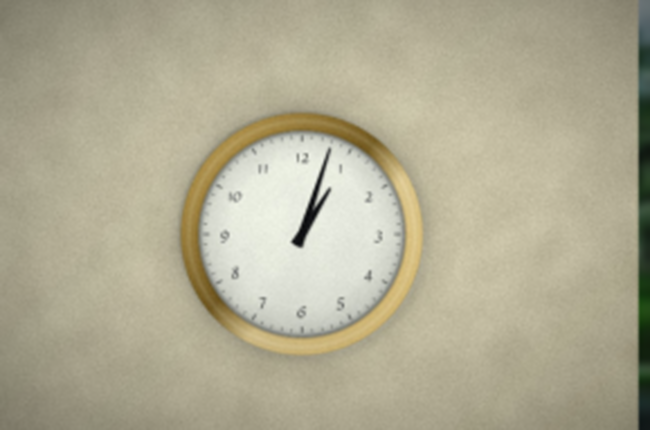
1:03
